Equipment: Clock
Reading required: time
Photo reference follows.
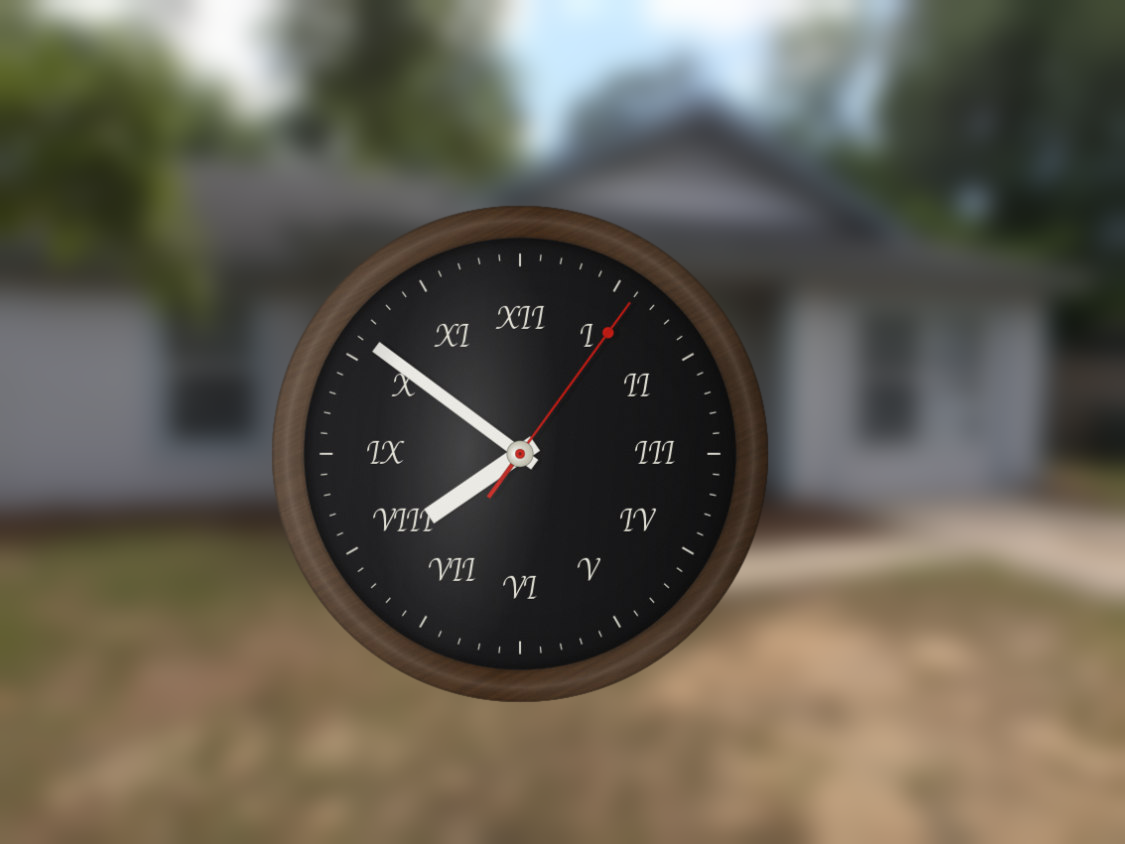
7:51:06
